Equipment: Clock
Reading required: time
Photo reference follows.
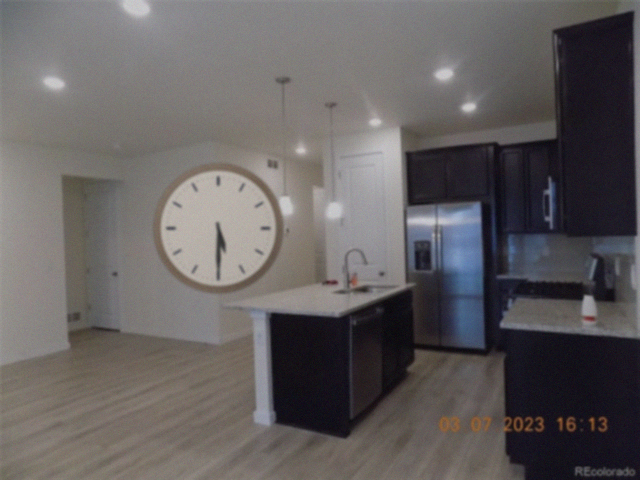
5:30
